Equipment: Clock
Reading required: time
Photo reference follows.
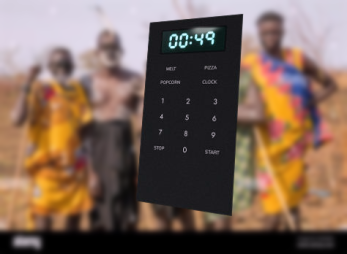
0:49
